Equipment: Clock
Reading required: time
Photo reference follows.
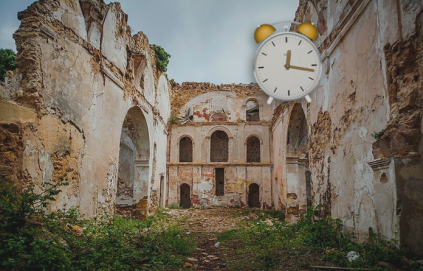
12:17
